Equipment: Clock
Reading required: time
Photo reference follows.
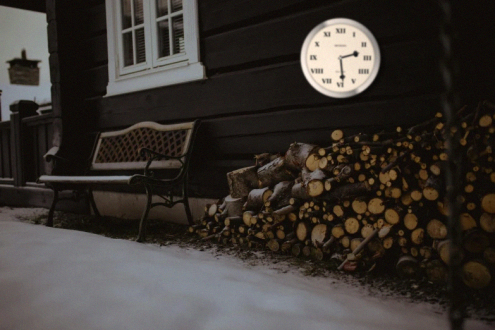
2:29
